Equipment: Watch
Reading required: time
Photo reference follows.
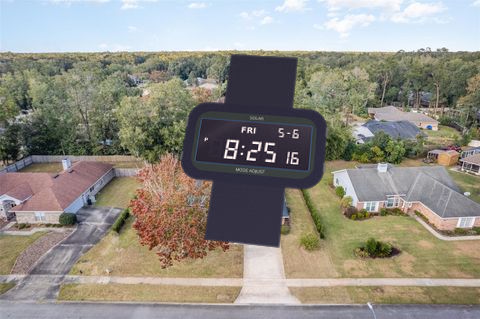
8:25:16
